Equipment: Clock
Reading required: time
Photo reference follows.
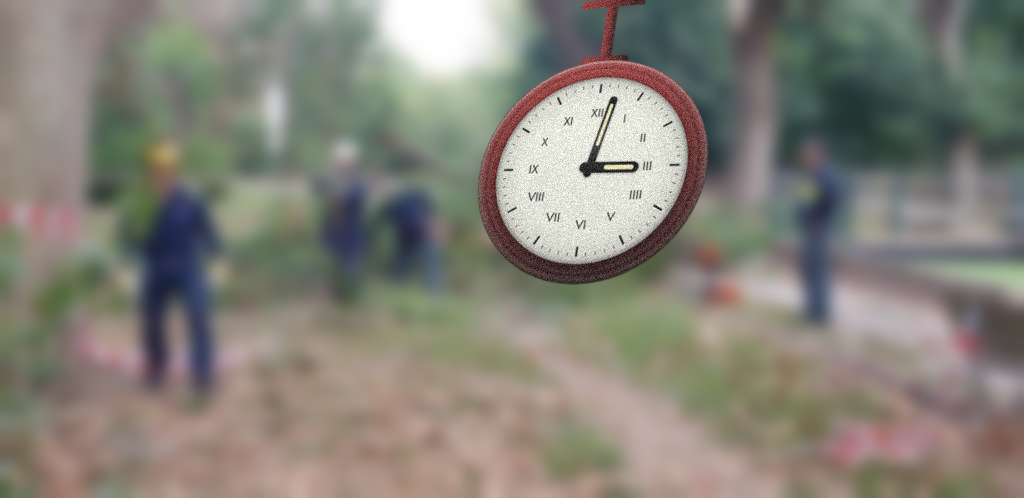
3:02
